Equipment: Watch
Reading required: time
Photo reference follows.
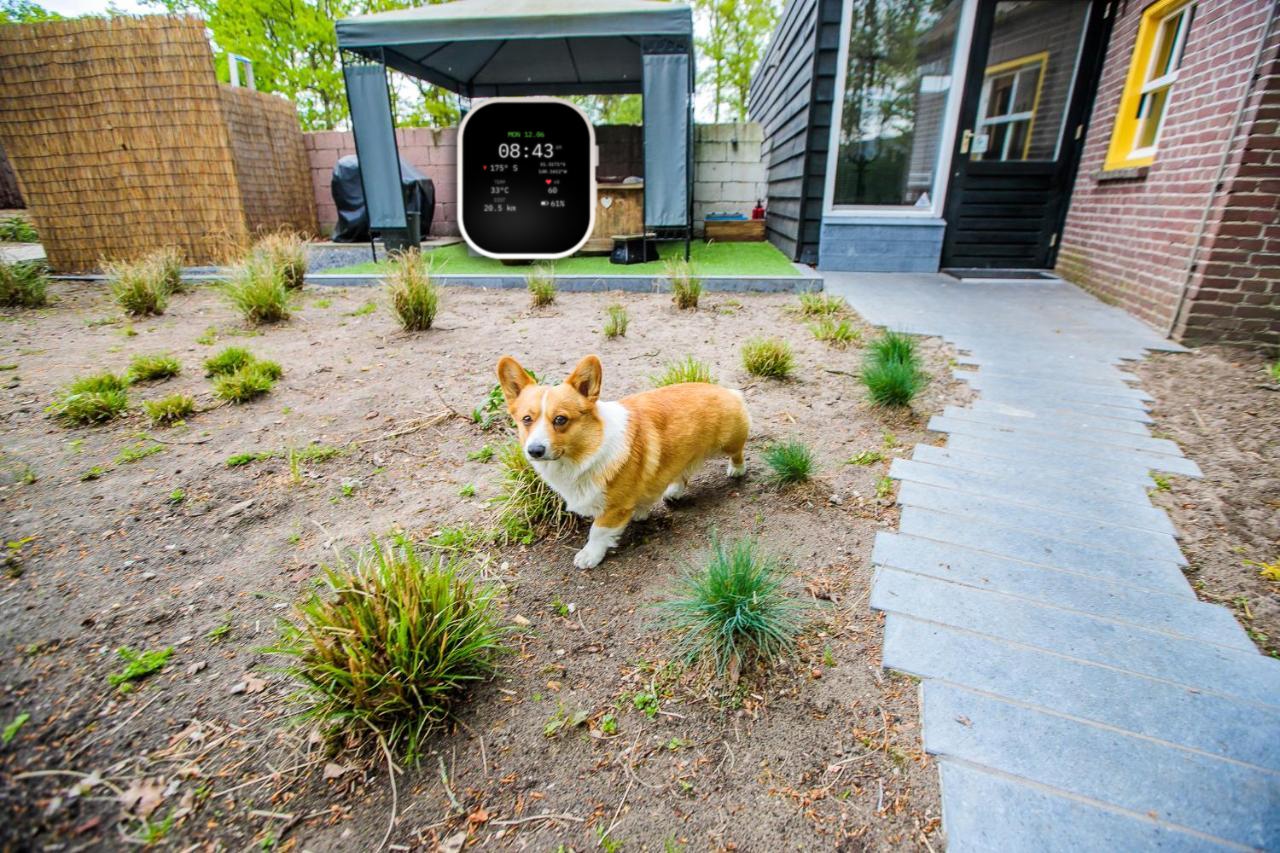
8:43
